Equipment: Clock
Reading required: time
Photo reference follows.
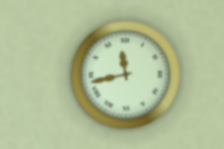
11:43
